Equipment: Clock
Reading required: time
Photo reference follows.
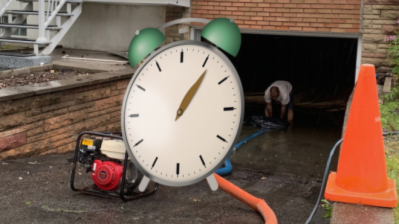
1:06
